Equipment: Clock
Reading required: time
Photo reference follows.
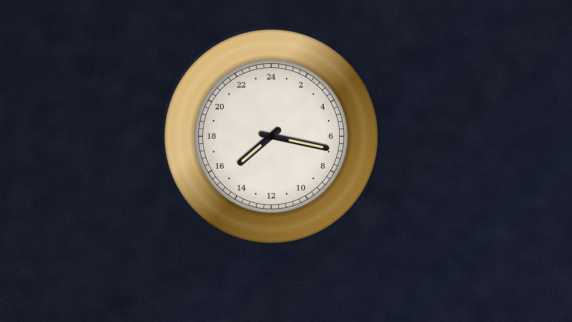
15:17
